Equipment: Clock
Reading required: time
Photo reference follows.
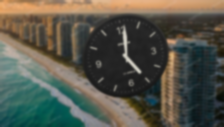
5:01
